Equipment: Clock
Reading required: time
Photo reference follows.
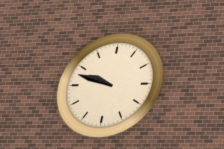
9:48
